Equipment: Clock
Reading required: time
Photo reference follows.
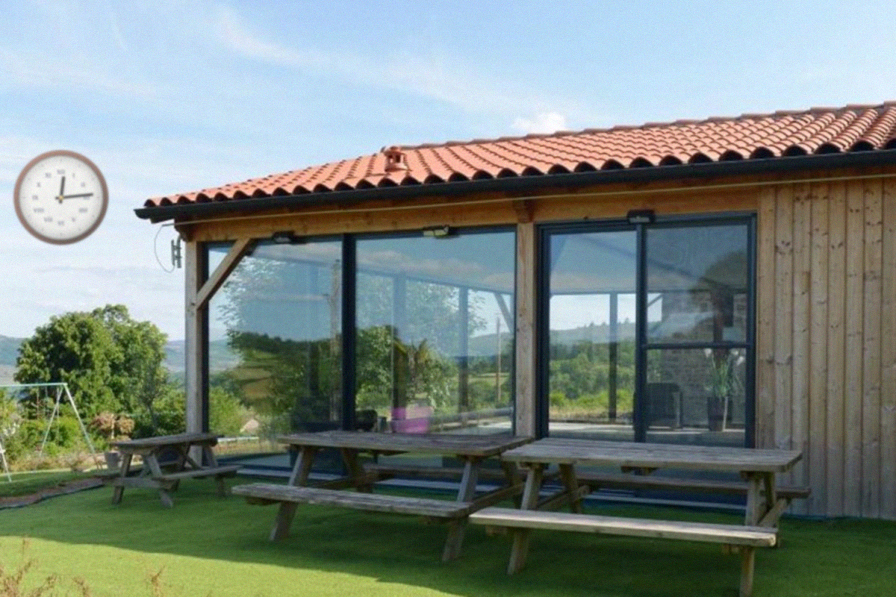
12:14
